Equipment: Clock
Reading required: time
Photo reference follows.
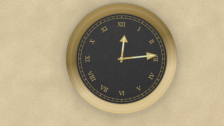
12:14
